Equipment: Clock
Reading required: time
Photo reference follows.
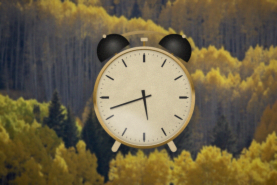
5:42
